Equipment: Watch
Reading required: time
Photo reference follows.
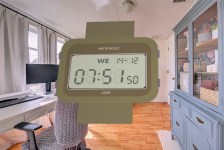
7:51:50
